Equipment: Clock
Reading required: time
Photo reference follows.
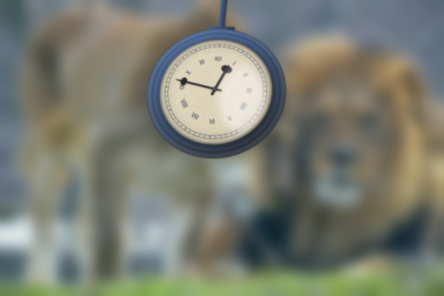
12:47
